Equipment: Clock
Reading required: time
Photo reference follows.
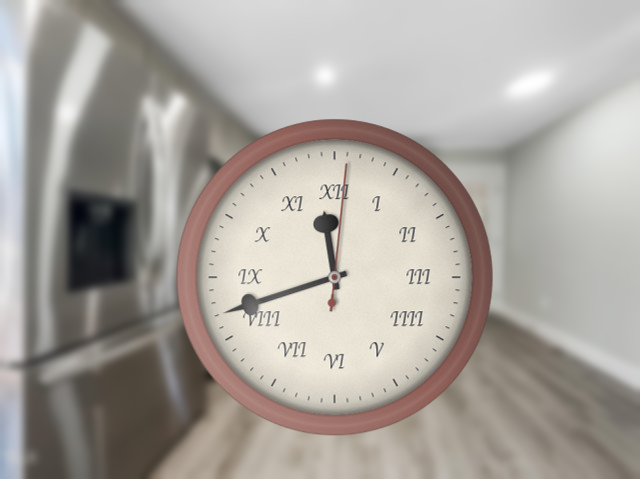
11:42:01
